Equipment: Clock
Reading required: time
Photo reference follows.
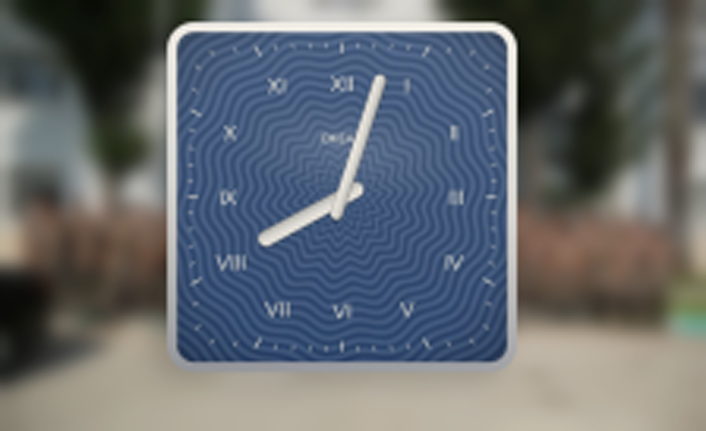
8:03
